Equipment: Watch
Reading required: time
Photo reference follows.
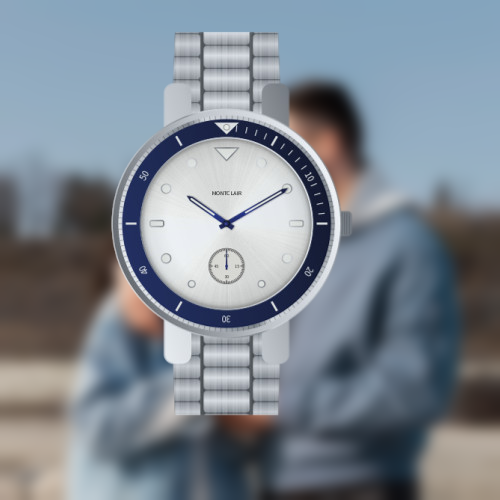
10:10
